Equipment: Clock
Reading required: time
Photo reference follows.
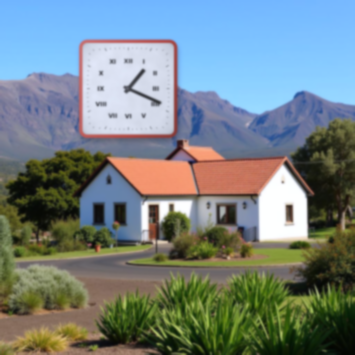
1:19
